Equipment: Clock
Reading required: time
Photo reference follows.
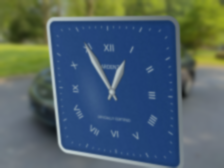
12:55
